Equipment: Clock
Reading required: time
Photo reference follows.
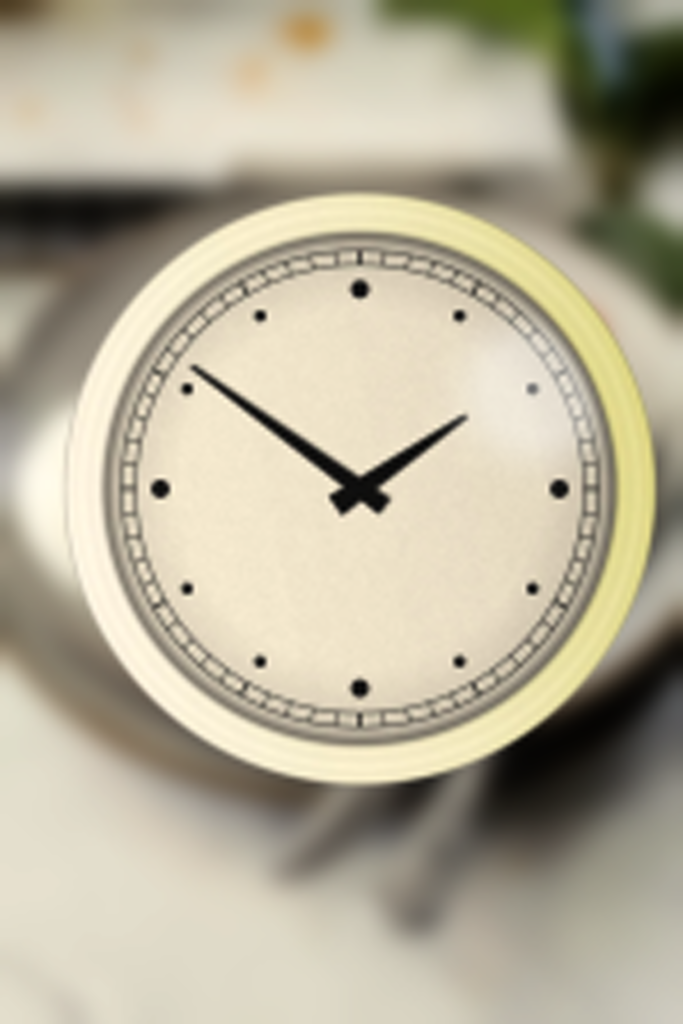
1:51
